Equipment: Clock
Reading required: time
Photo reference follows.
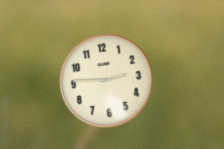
2:46
